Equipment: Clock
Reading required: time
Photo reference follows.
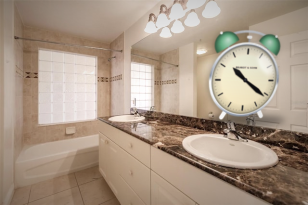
10:21
